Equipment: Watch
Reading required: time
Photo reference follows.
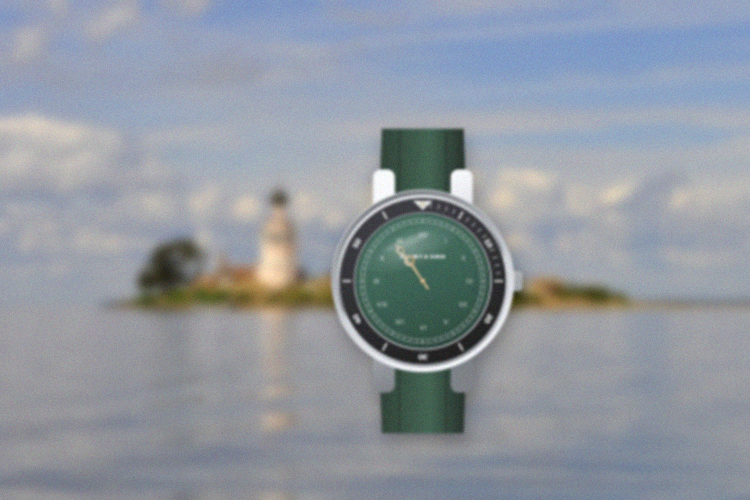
10:54
